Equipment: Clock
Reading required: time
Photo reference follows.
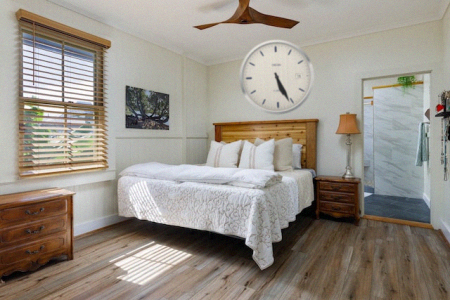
5:26
